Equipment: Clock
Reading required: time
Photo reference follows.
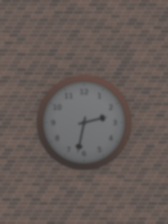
2:32
